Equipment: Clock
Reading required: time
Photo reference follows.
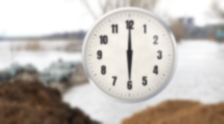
6:00
